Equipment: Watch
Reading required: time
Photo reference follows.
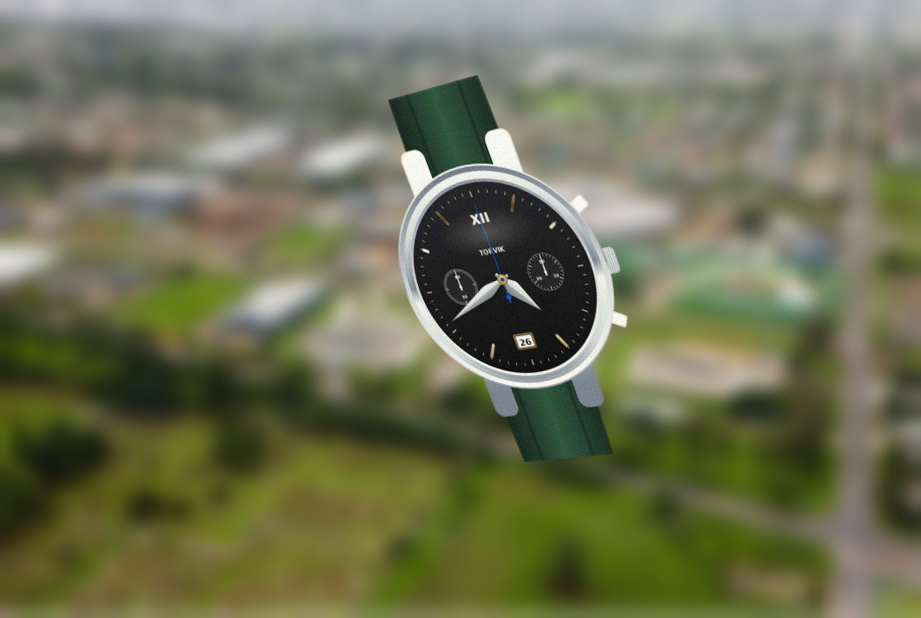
4:41
